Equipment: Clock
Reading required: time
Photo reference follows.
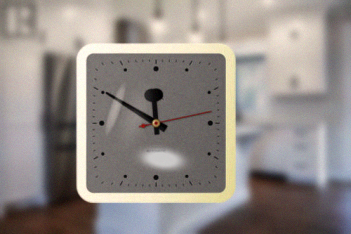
11:50:13
